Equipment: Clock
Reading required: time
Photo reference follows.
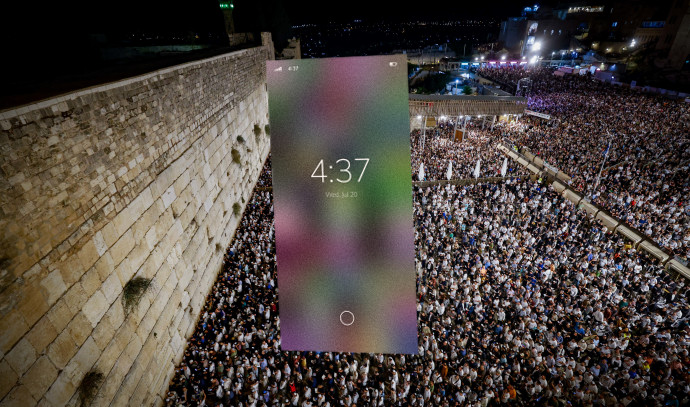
4:37
